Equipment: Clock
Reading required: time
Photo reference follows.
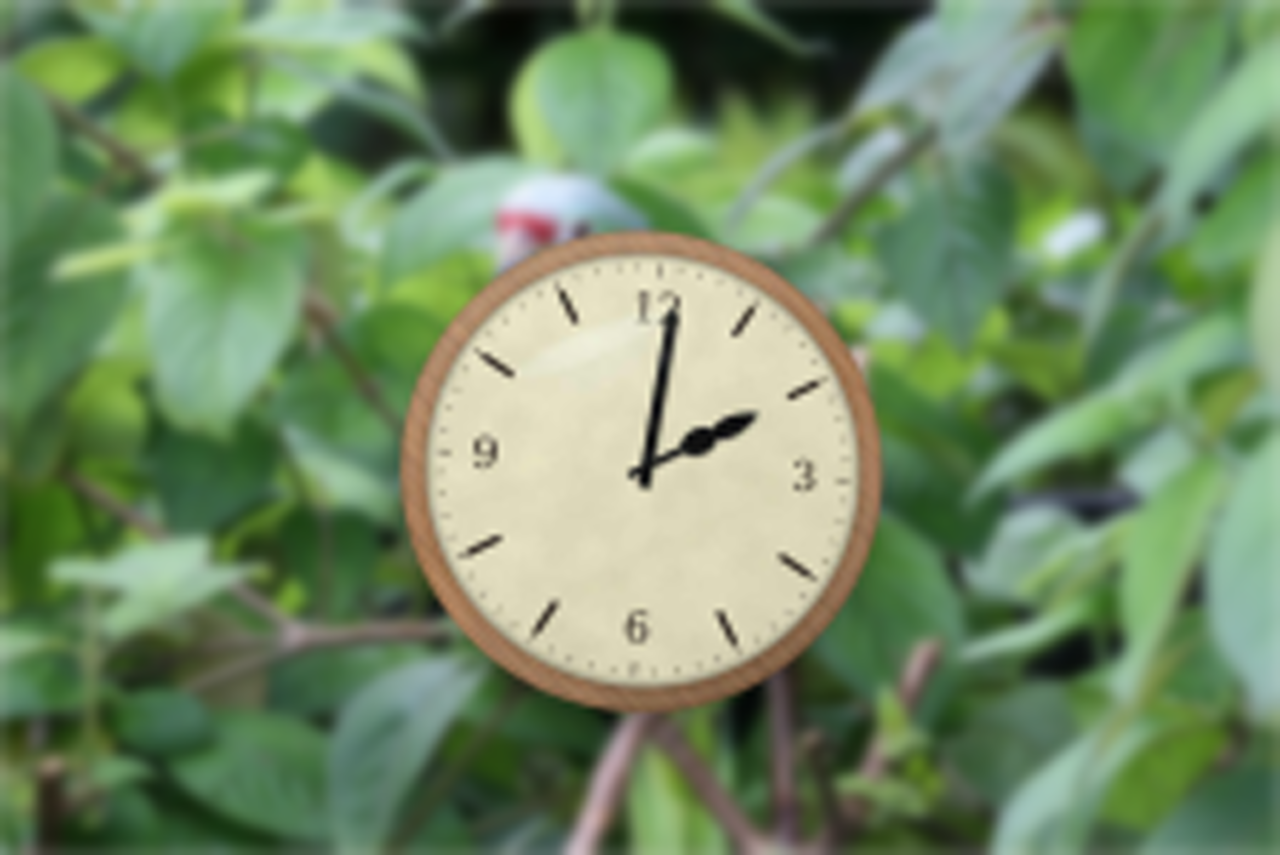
2:01
